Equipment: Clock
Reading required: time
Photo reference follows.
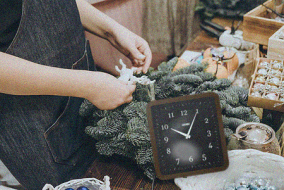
10:05
